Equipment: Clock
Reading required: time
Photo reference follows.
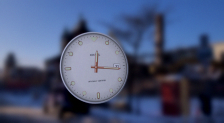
12:16
